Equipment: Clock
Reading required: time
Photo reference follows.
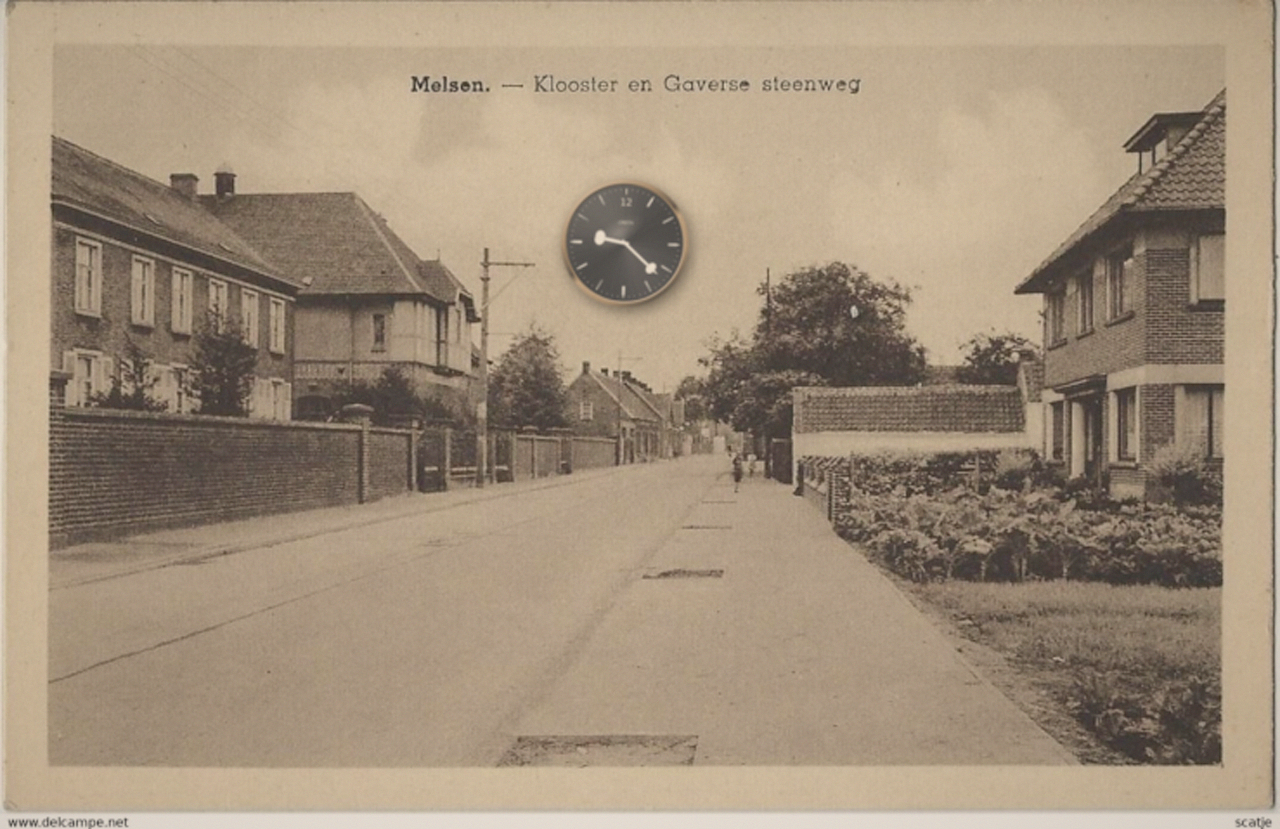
9:22
